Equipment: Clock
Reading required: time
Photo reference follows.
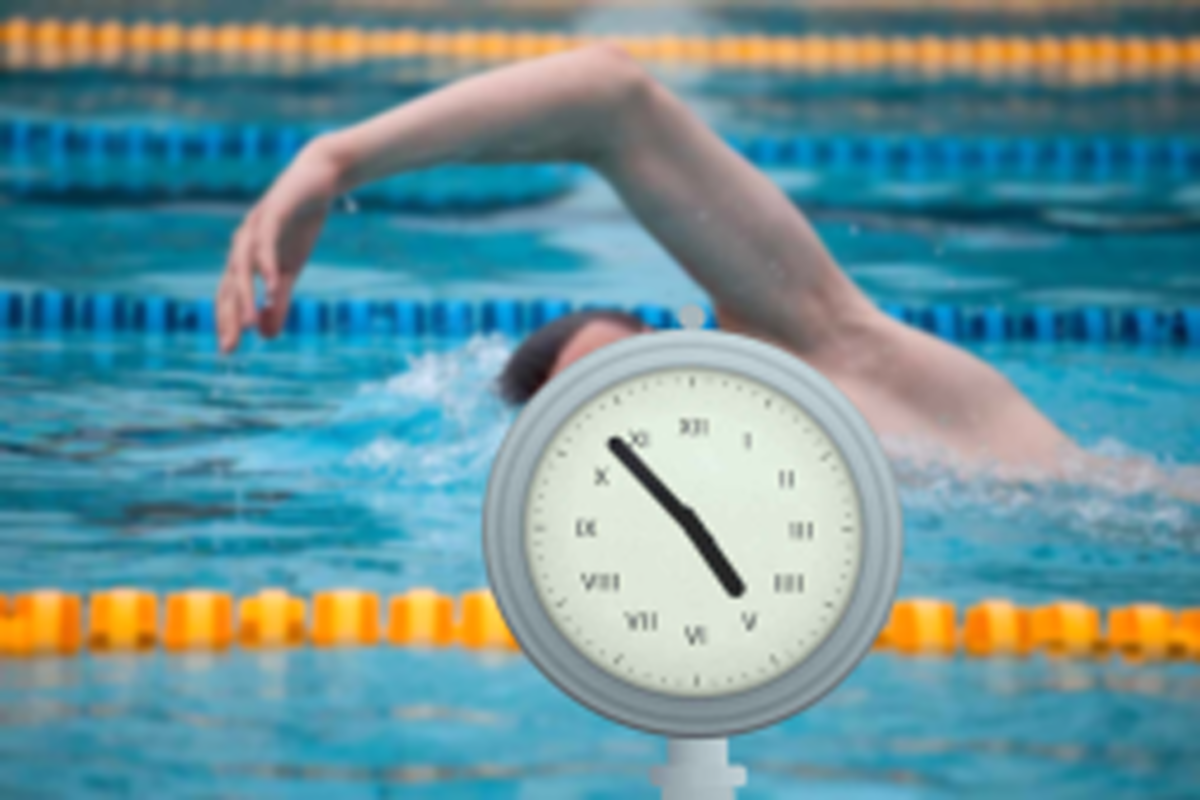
4:53
